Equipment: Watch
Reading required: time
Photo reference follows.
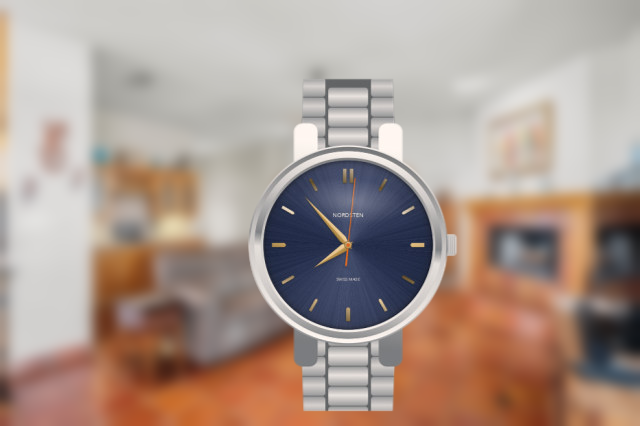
7:53:01
